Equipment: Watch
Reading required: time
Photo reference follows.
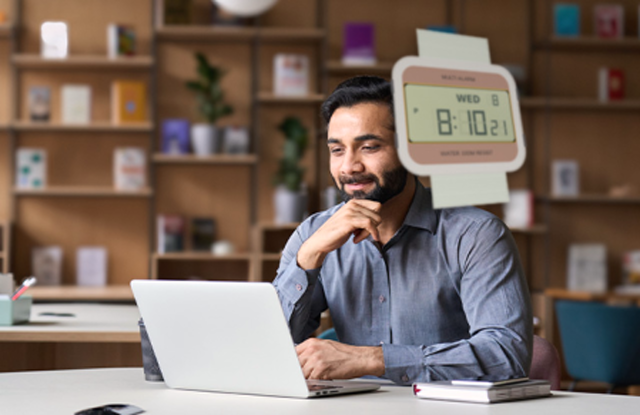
8:10:21
